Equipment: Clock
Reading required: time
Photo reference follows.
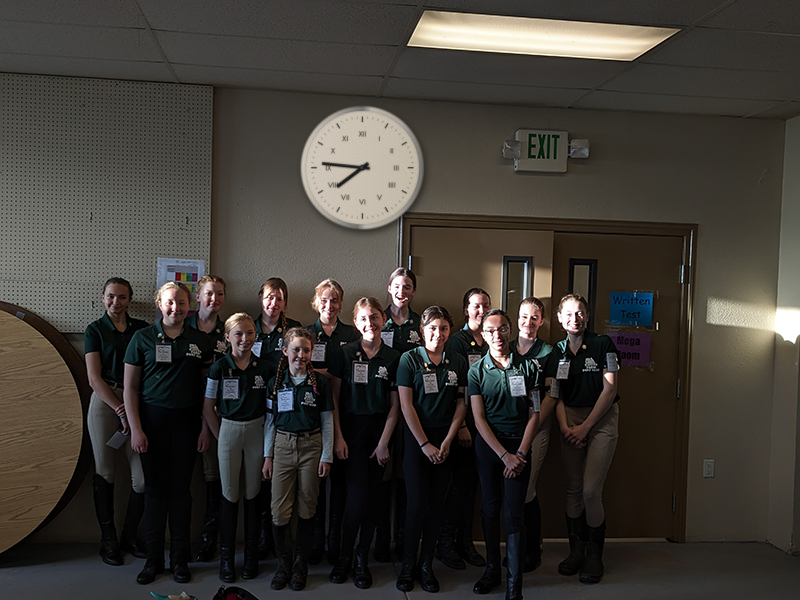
7:46
